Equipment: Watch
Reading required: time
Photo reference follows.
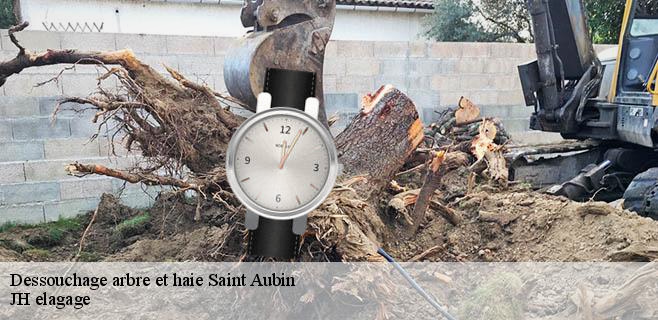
12:04
